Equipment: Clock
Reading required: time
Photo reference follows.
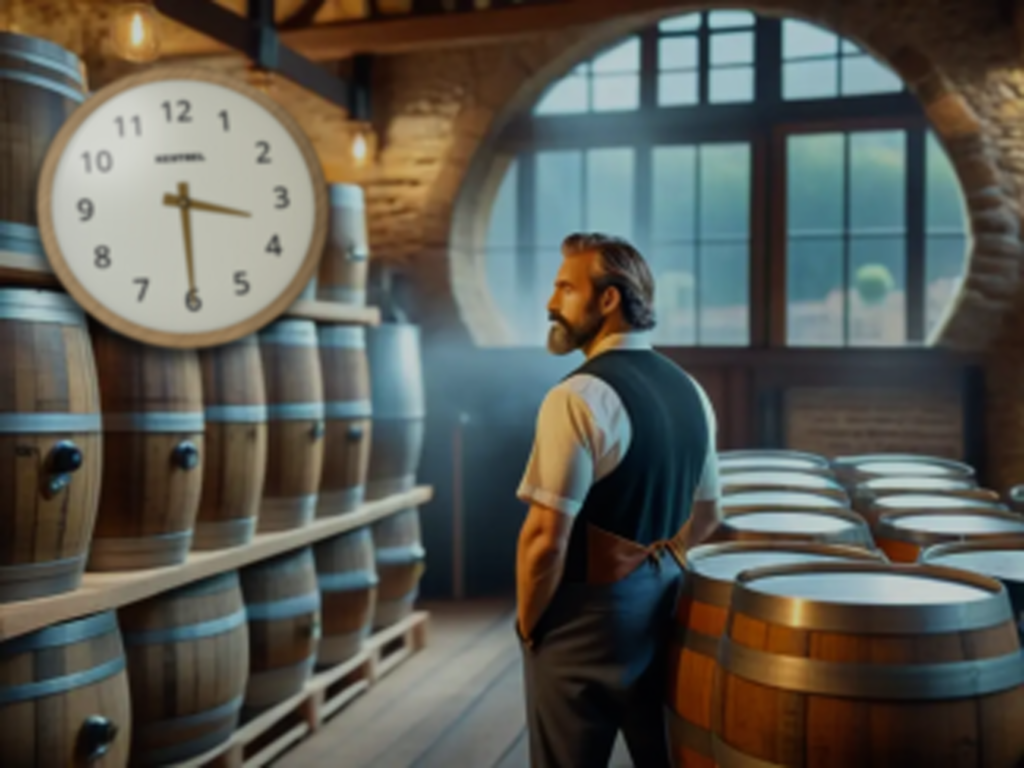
3:30
